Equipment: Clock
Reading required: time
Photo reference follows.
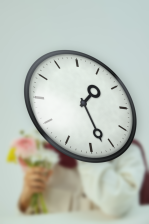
1:27
